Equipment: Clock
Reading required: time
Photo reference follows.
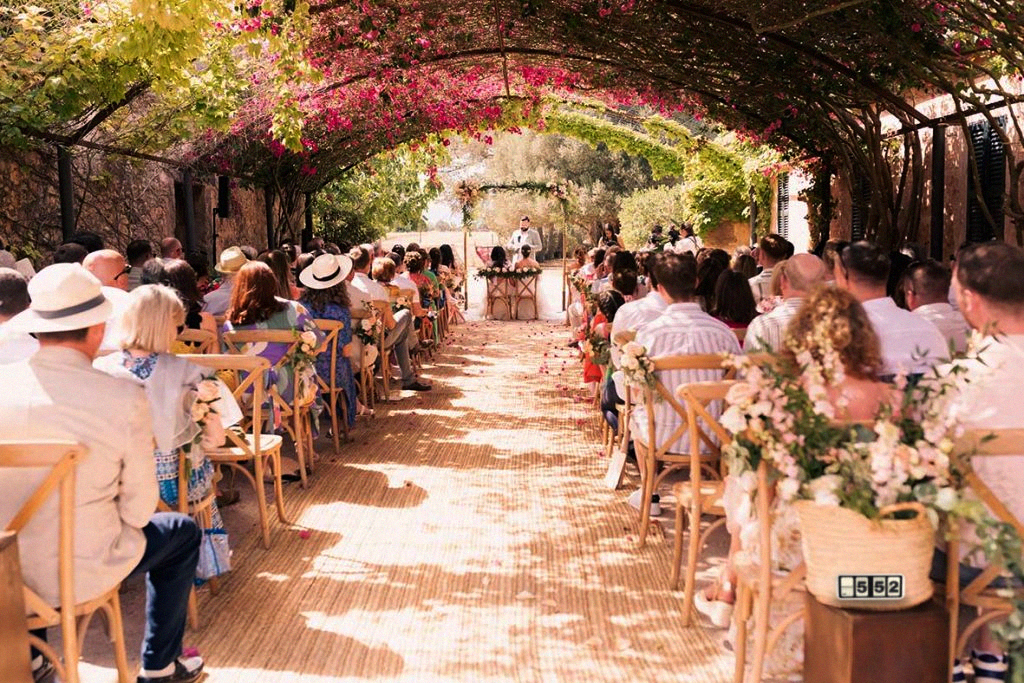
5:52
